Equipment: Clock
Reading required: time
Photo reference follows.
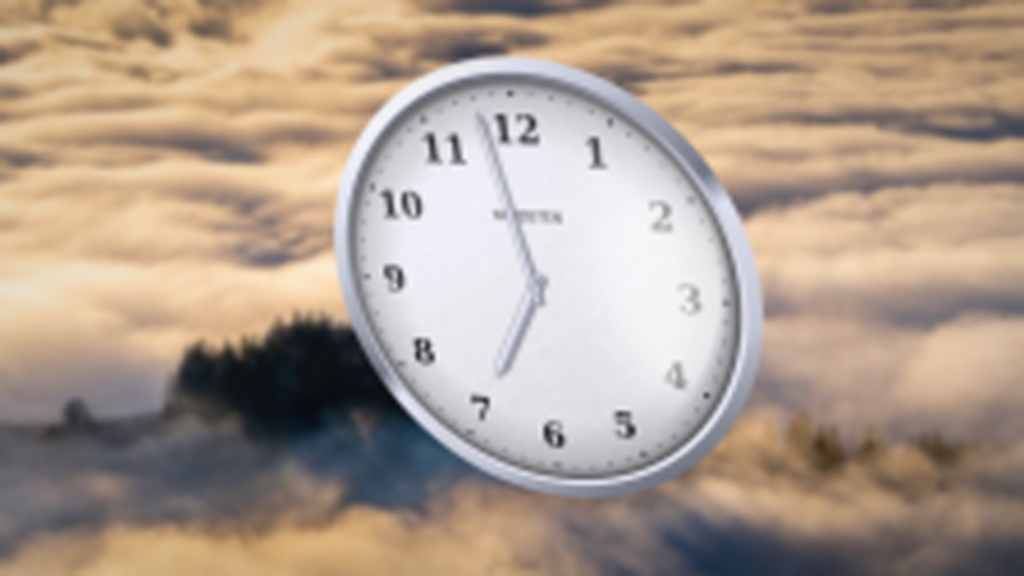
6:58
